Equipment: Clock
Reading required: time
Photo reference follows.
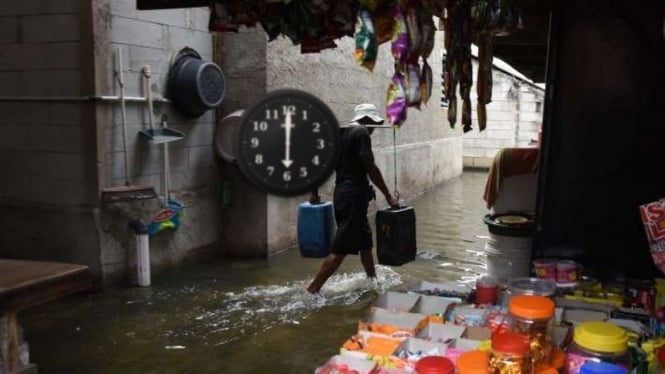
6:00
